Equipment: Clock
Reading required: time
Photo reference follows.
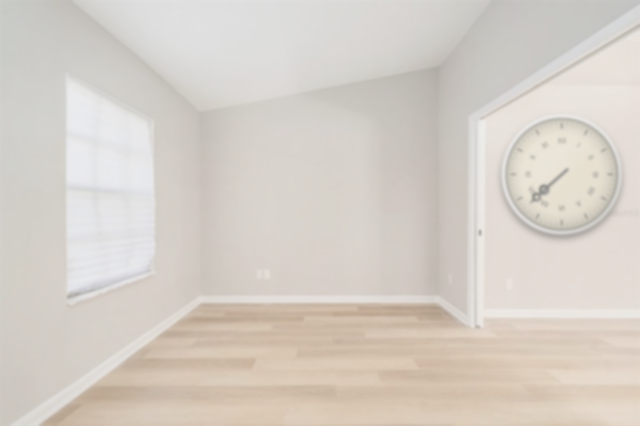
7:38
